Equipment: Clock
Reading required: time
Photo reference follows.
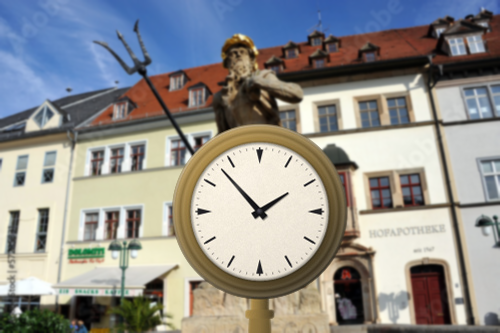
1:53
